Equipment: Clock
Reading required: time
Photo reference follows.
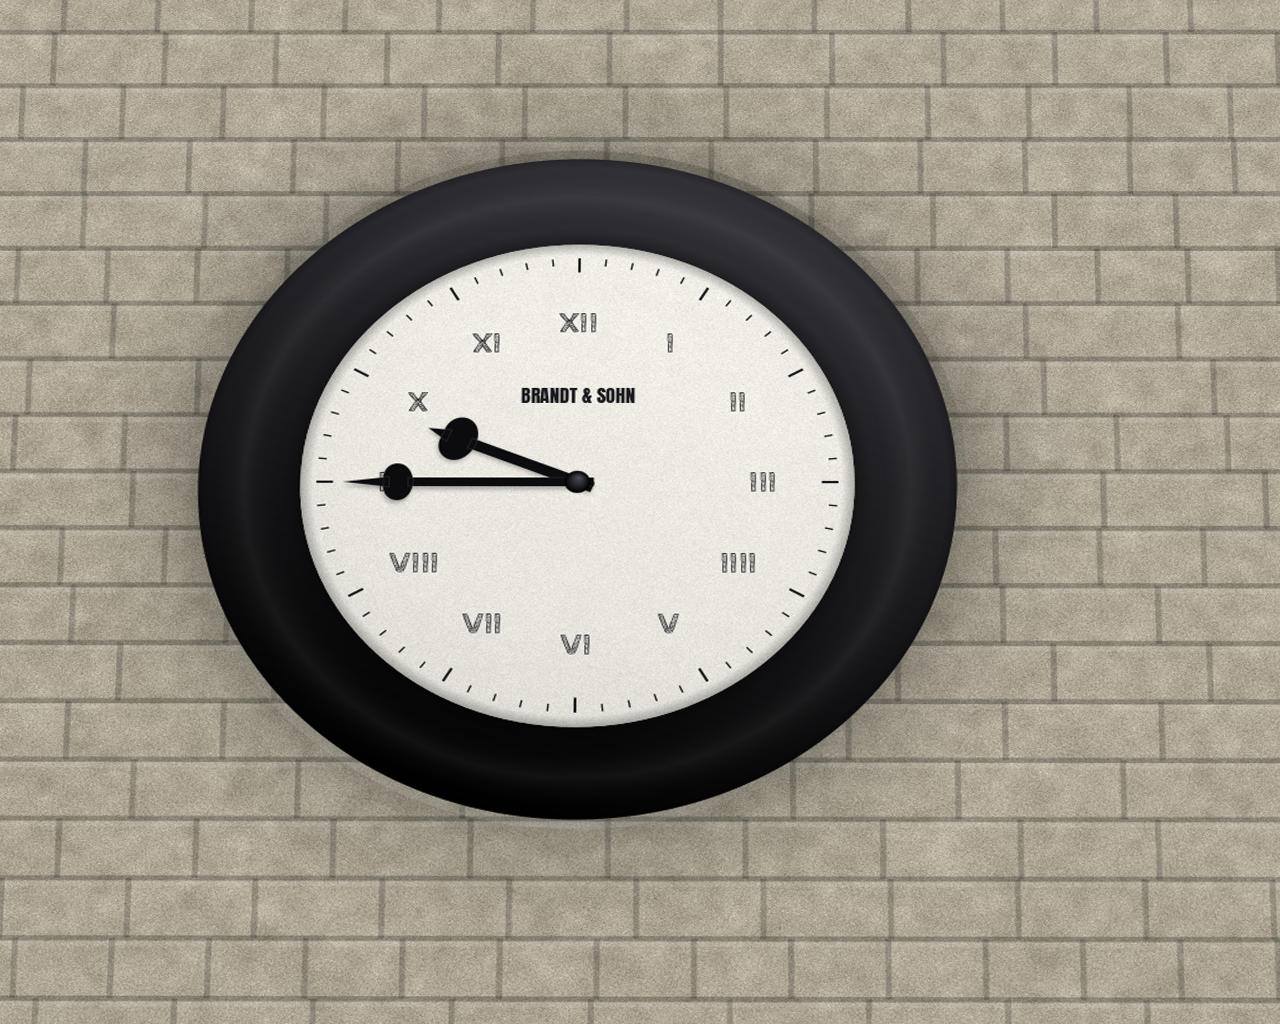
9:45
